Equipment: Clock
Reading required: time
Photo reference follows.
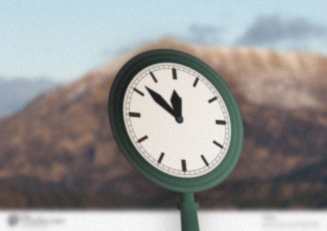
11:52
